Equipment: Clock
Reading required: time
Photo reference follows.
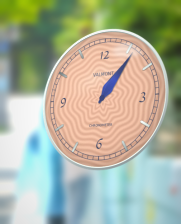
1:06
